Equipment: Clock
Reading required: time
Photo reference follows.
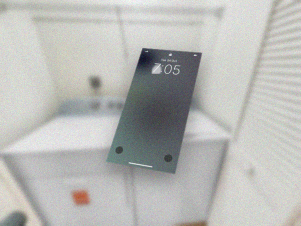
7:05
